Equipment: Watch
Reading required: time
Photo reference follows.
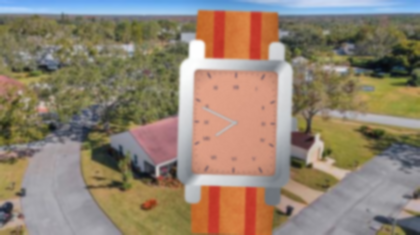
7:49
